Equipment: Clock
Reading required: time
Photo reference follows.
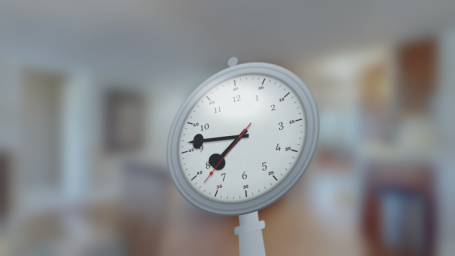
7:46:38
